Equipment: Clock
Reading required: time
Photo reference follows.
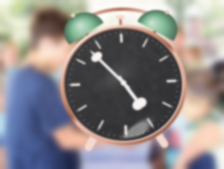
4:53
